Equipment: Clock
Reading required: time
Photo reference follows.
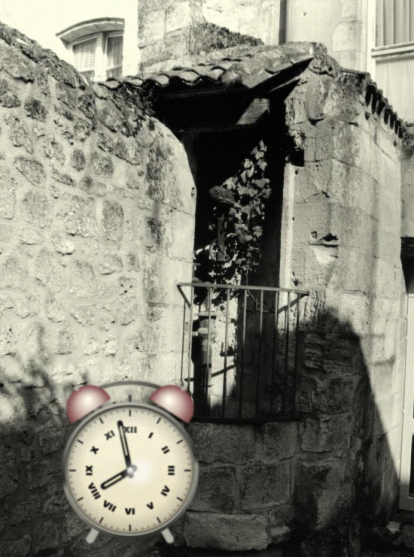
7:58
